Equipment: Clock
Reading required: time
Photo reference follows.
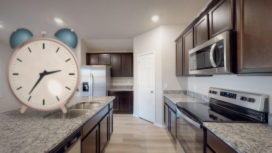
2:36
